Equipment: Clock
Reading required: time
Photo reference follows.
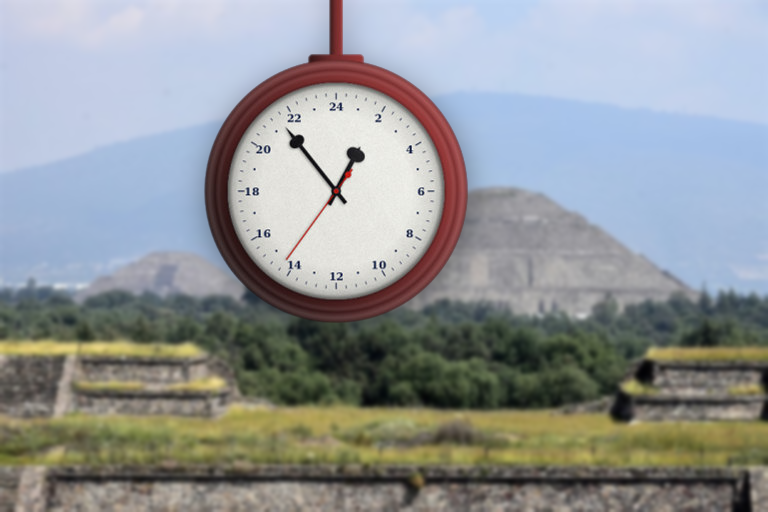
1:53:36
